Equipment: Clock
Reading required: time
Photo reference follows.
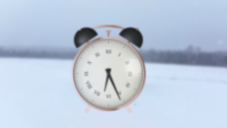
6:26
